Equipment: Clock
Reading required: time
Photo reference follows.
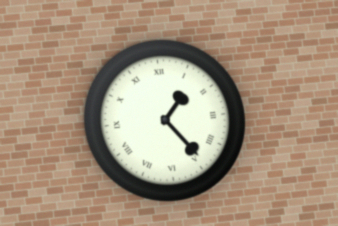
1:24
